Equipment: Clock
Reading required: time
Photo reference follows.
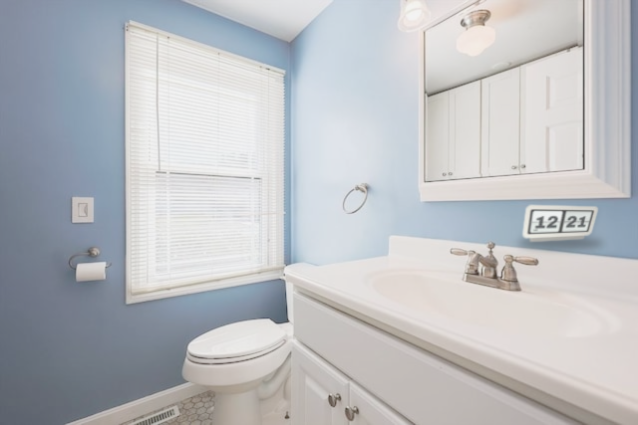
12:21
